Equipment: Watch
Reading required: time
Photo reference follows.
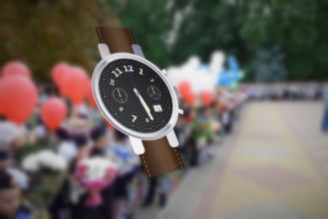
5:28
